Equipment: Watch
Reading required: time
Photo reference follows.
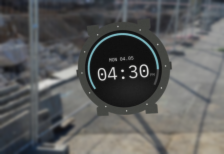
4:30
